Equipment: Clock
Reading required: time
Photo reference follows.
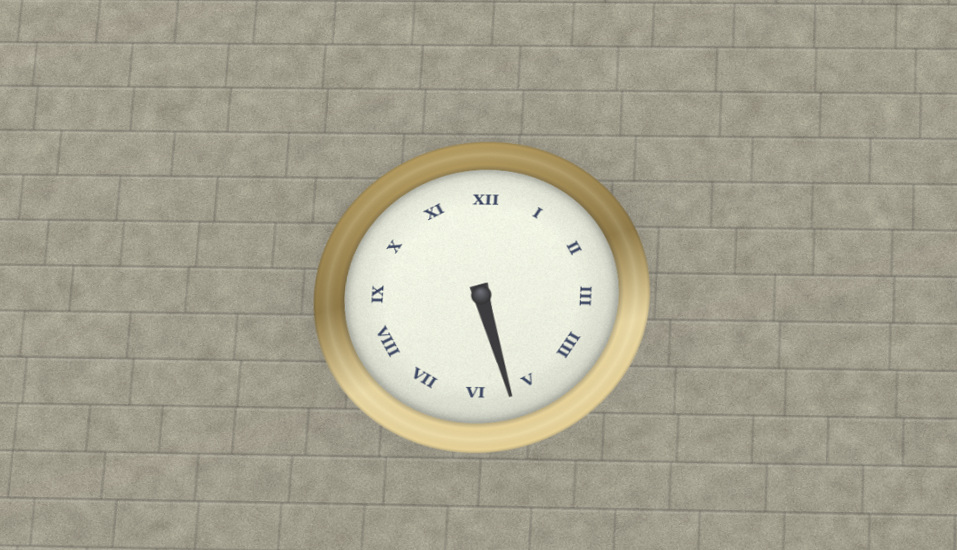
5:27
